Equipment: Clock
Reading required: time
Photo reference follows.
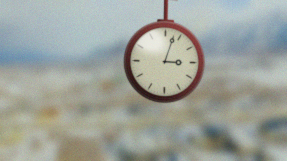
3:03
